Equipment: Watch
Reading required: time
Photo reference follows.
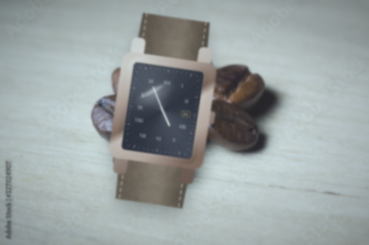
4:55
